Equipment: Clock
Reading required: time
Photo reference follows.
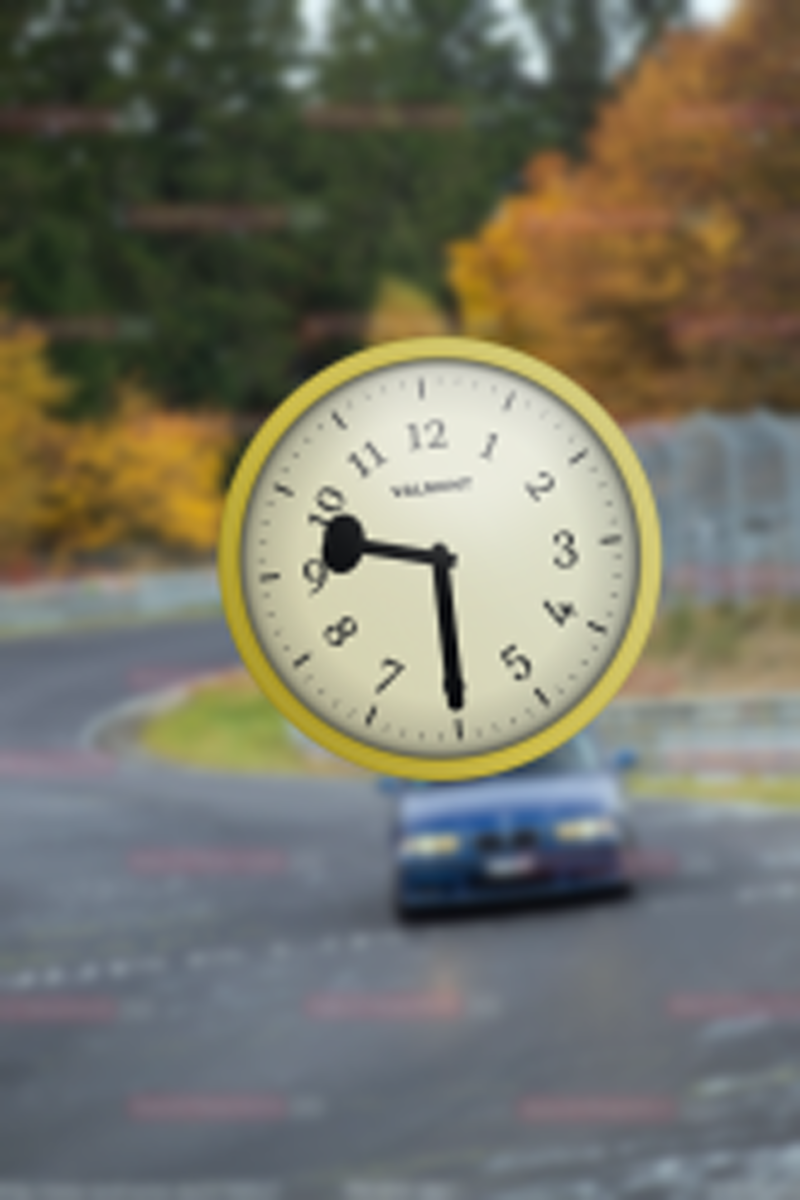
9:30
